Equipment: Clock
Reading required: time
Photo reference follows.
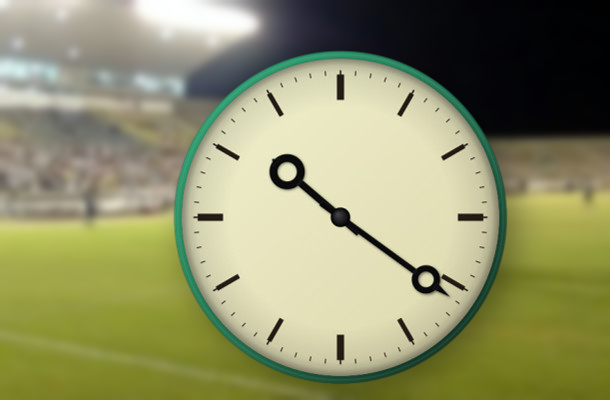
10:21
